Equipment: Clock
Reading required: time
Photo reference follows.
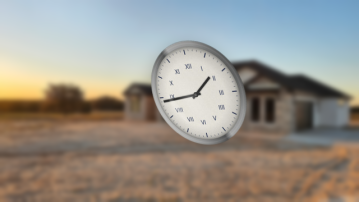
1:44
